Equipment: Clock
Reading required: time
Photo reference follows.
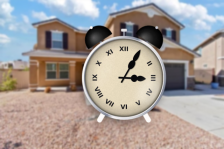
3:05
